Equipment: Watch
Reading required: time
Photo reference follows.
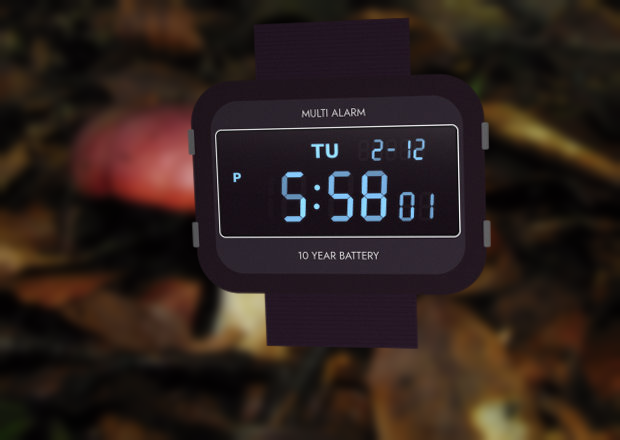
5:58:01
